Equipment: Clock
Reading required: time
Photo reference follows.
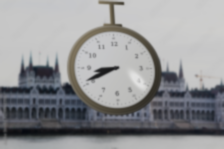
8:41
